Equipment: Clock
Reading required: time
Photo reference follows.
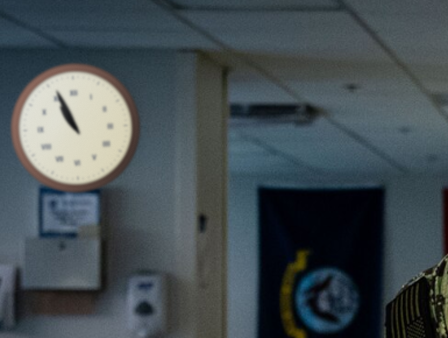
10:56
